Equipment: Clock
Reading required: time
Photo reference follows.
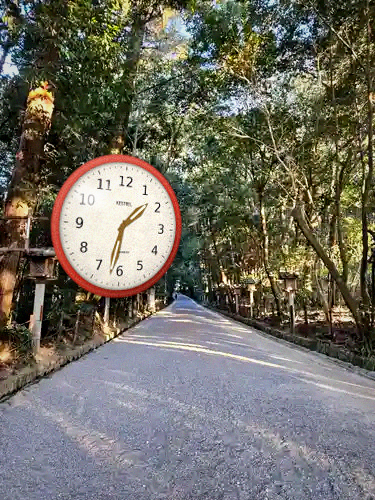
1:32
